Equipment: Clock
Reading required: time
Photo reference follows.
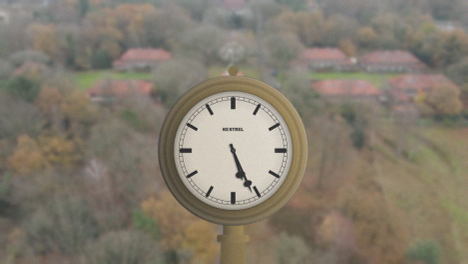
5:26
